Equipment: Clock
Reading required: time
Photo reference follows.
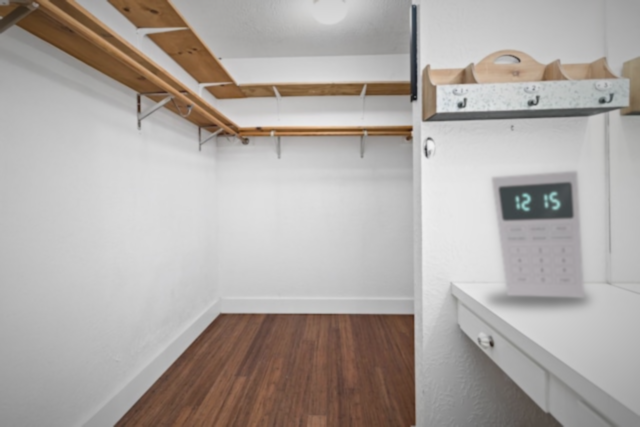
12:15
